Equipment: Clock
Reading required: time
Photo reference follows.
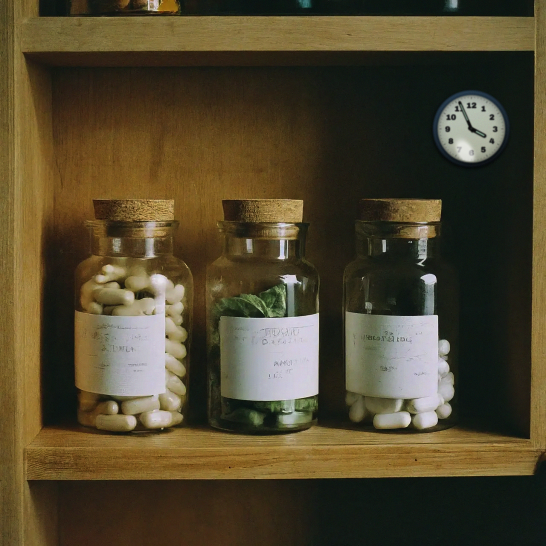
3:56
